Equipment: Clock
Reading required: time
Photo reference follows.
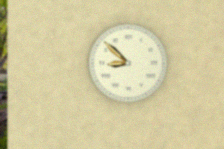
8:52
